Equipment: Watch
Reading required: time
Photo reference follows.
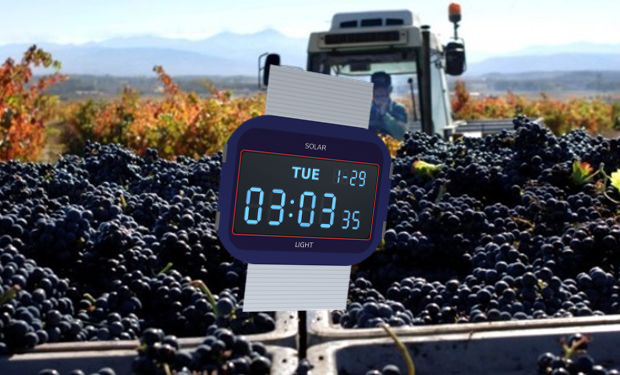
3:03:35
